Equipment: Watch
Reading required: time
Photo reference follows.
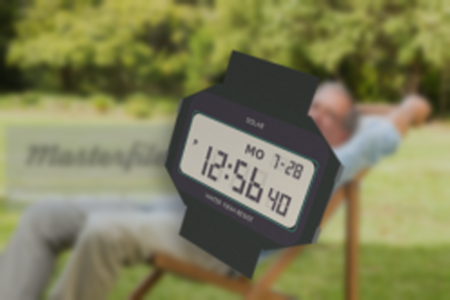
12:56:40
